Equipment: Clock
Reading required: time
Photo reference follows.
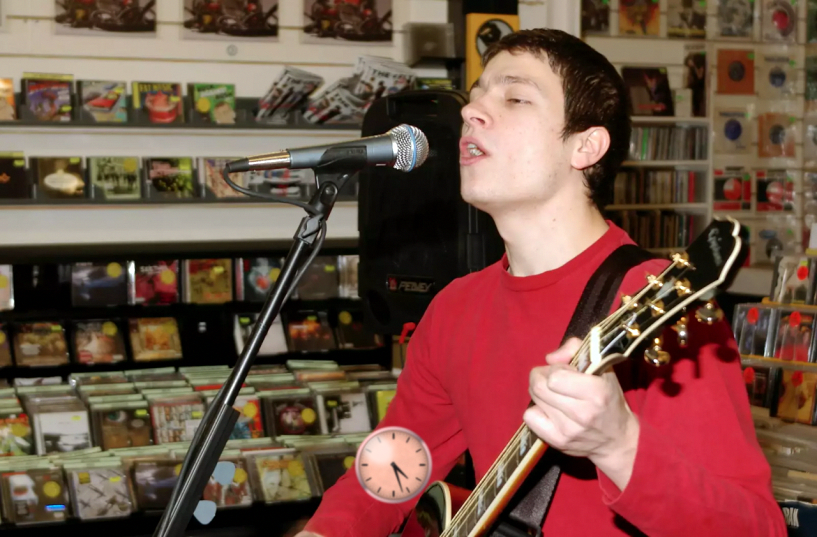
4:27
